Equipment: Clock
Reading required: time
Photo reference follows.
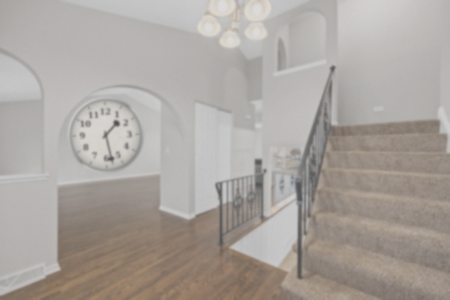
1:28
